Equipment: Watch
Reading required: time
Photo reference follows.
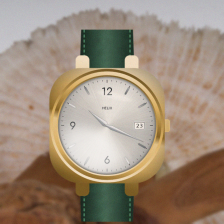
10:19
